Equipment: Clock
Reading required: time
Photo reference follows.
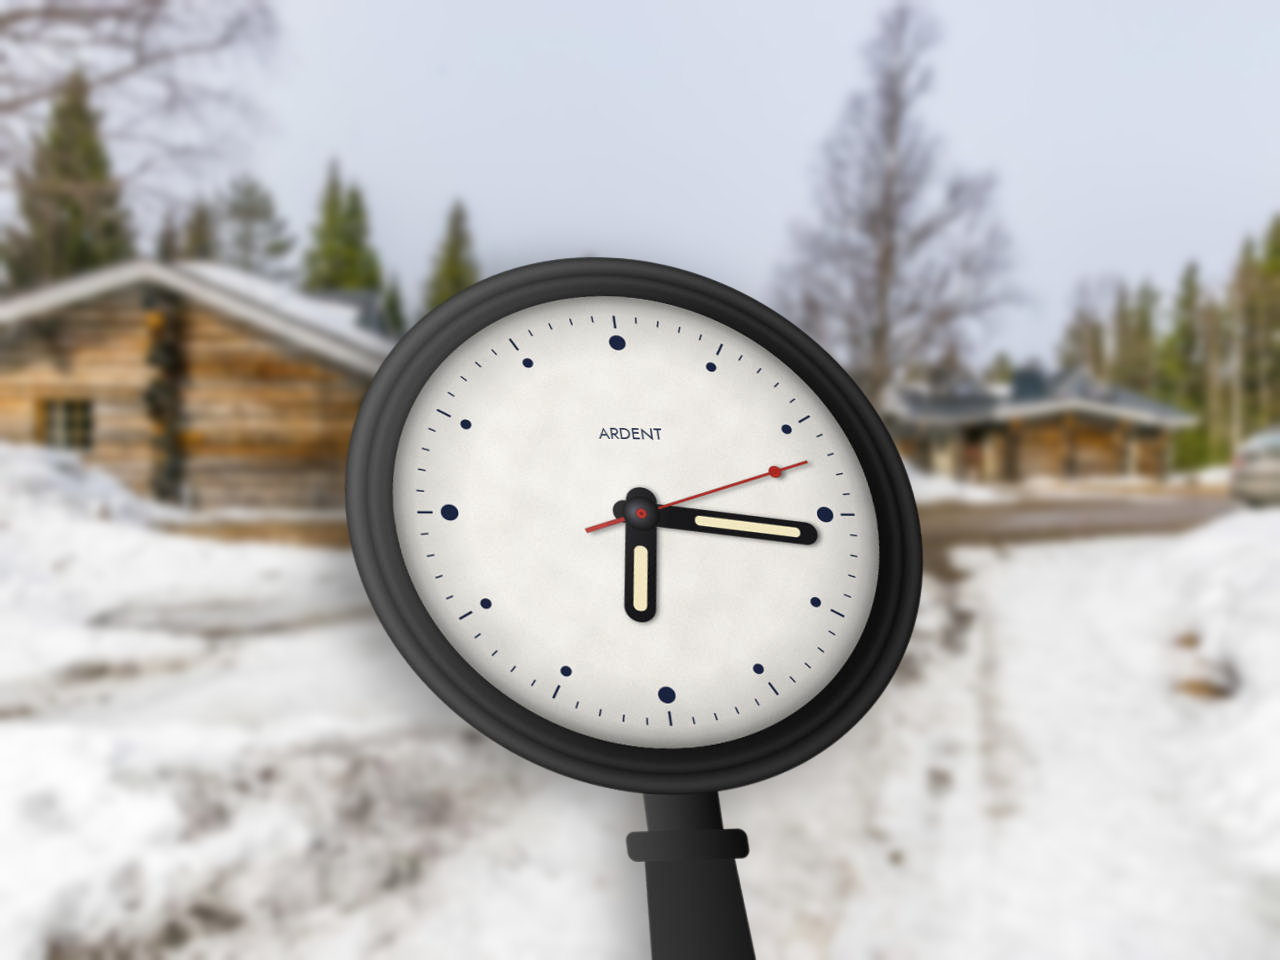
6:16:12
